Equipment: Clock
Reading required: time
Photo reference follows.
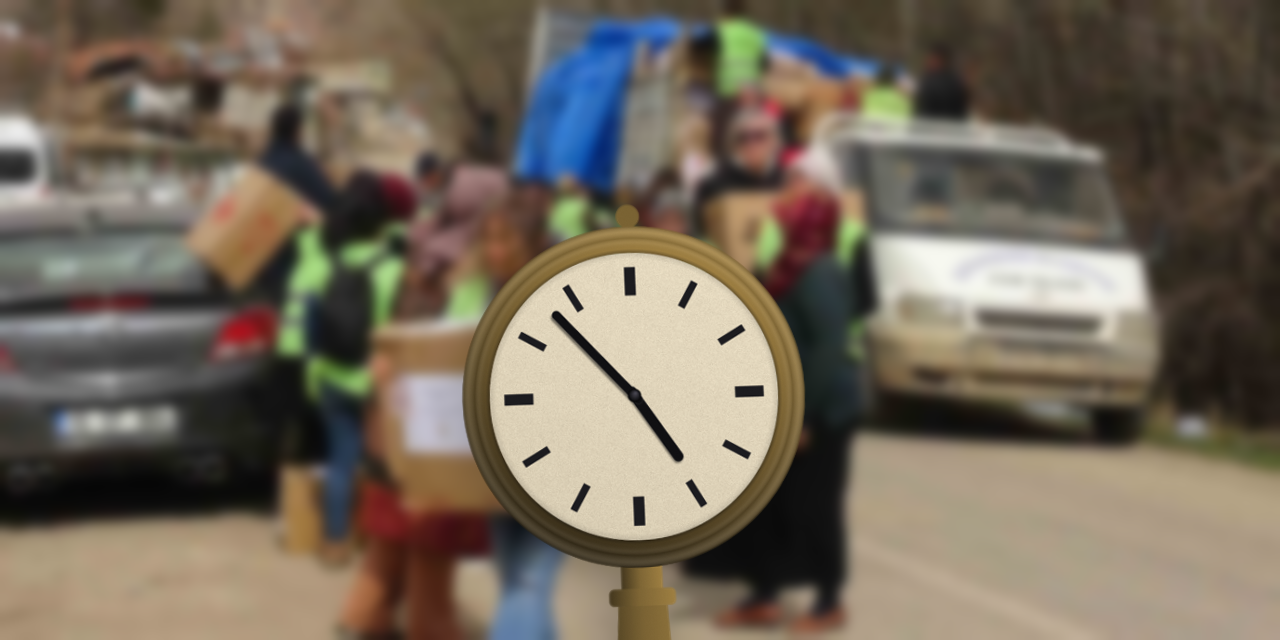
4:53
